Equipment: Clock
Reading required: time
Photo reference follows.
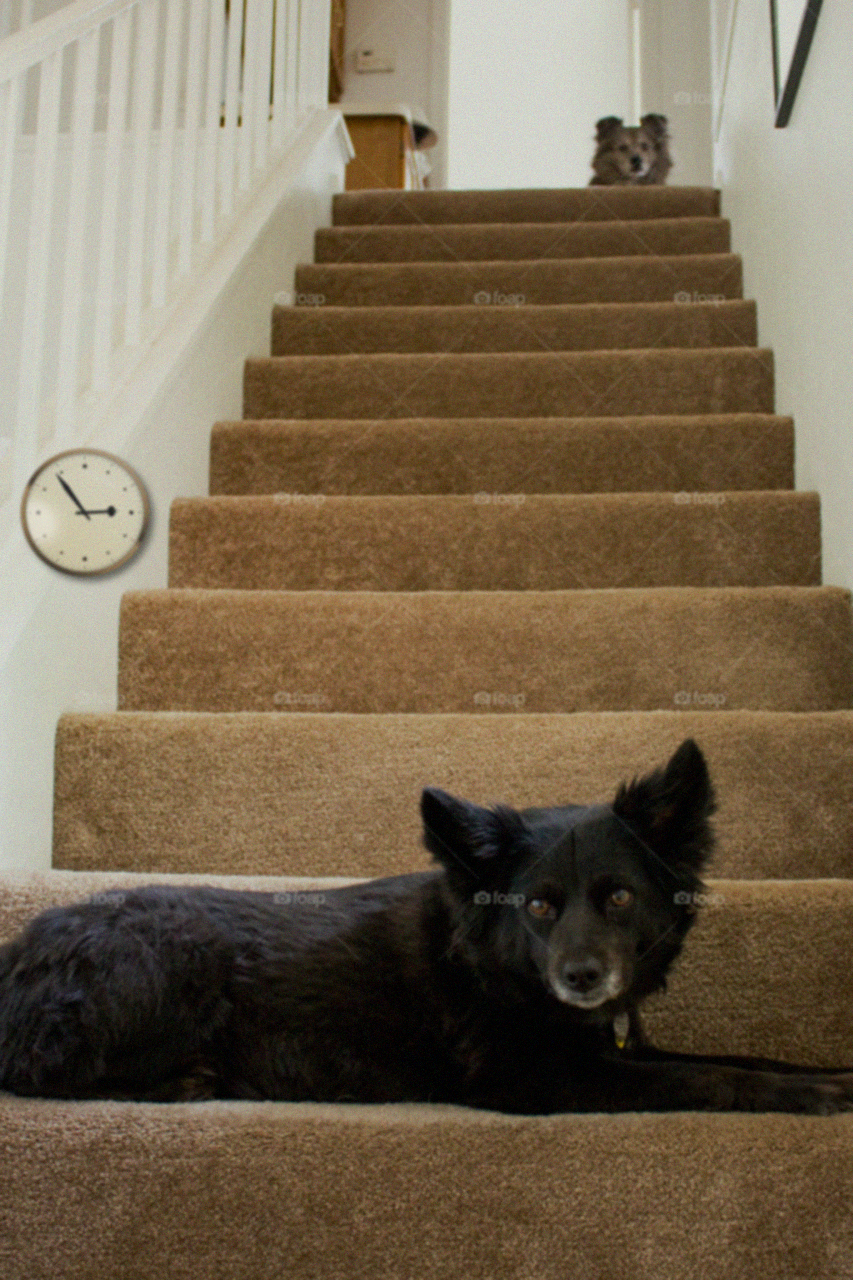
2:54
